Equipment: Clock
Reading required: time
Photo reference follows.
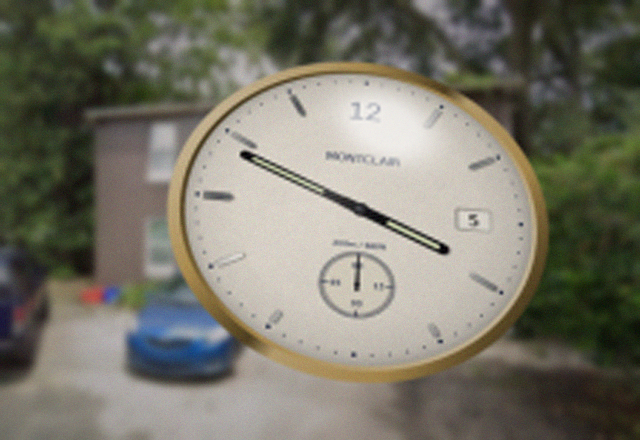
3:49
